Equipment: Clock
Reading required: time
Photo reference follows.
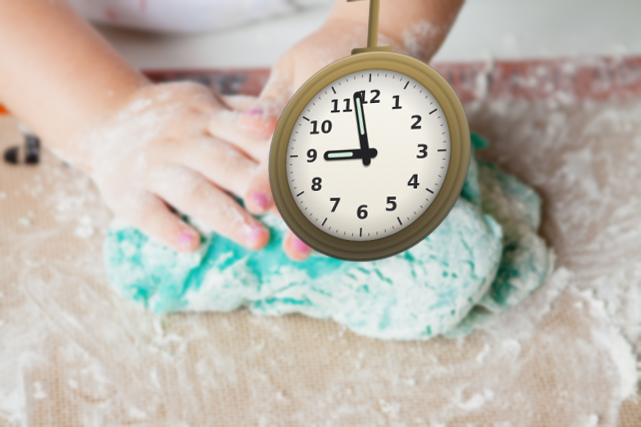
8:58
